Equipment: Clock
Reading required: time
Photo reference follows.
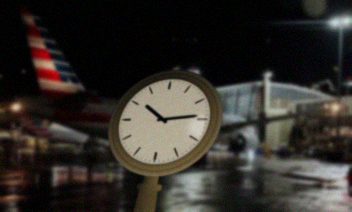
10:14
